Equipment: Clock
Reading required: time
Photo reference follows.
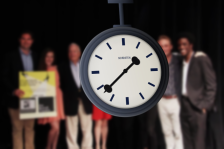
1:38
